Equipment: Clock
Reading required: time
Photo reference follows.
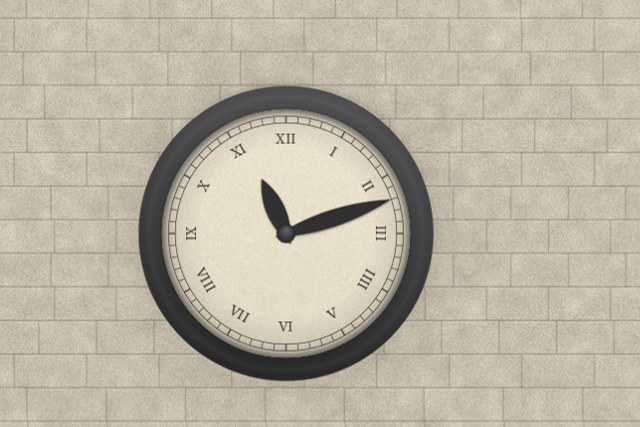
11:12
